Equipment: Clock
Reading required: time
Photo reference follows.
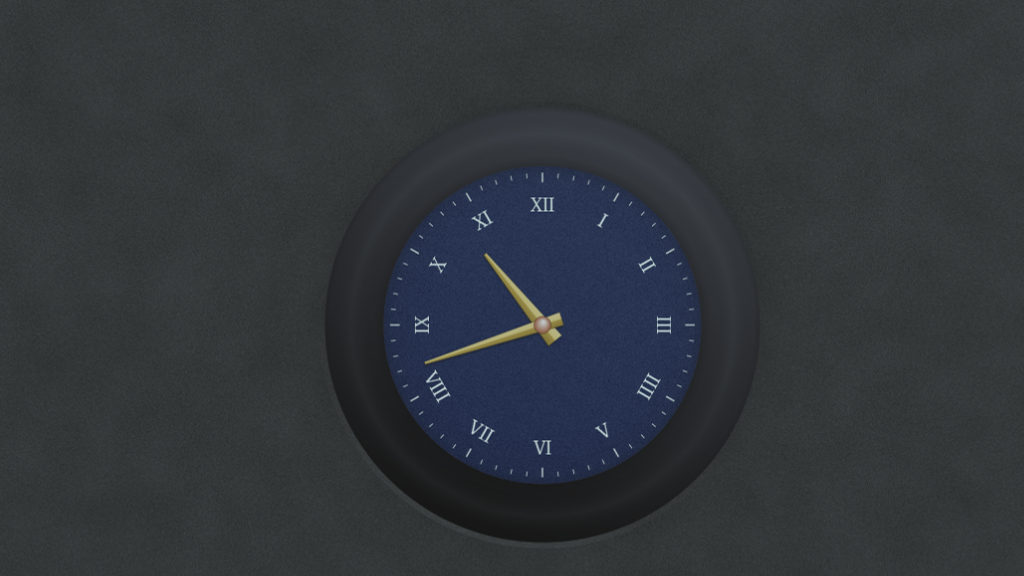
10:42
